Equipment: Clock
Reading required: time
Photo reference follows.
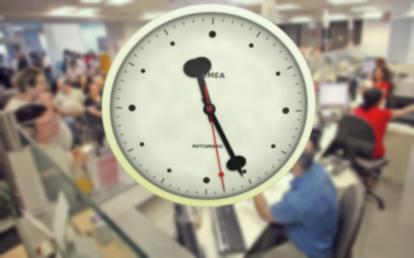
11:25:28
